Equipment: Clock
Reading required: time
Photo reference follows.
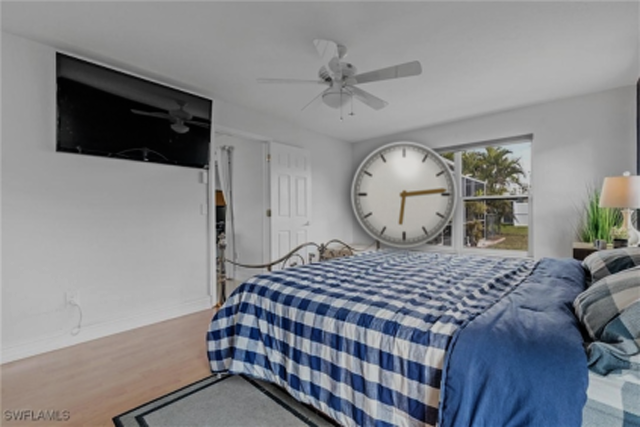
6:14
